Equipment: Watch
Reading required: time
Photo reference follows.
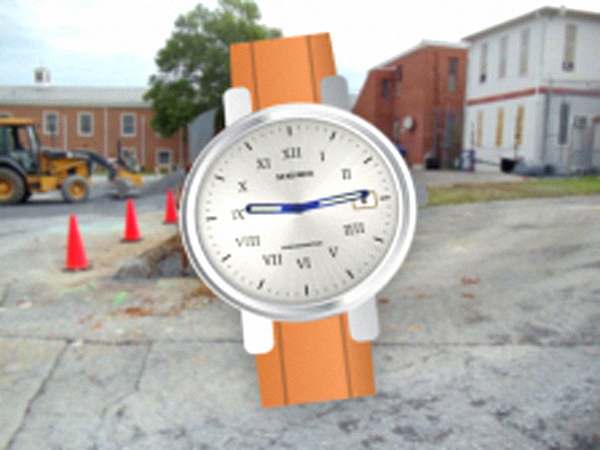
9:14
